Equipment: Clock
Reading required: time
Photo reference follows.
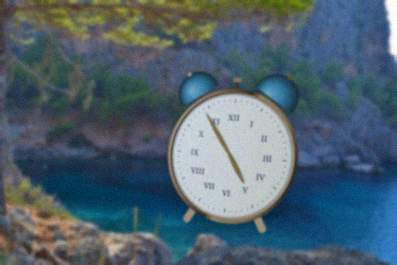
4:54
